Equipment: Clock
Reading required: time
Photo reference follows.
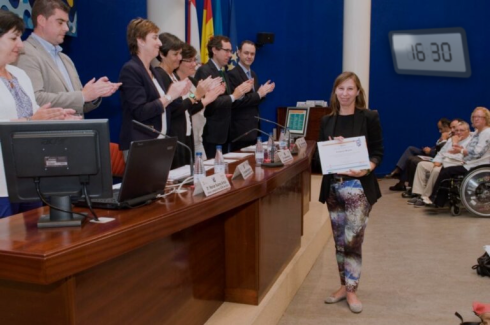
16:30
